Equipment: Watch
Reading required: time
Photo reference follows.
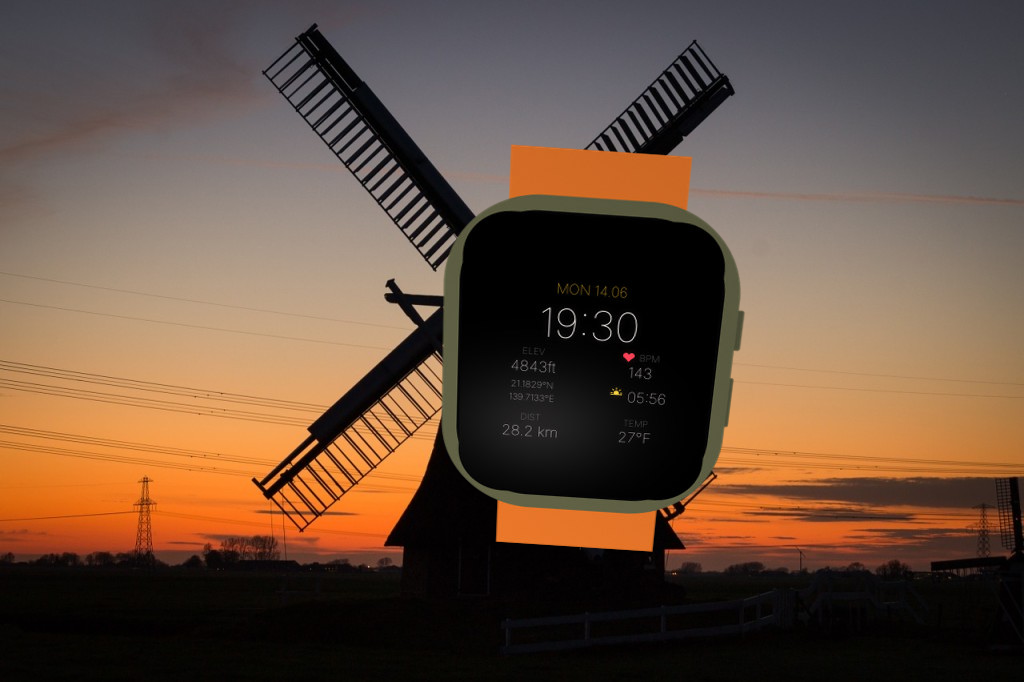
19:30
